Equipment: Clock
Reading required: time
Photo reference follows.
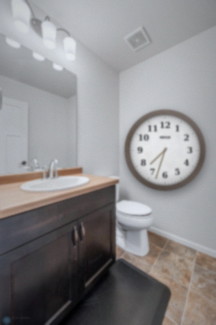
7:33
